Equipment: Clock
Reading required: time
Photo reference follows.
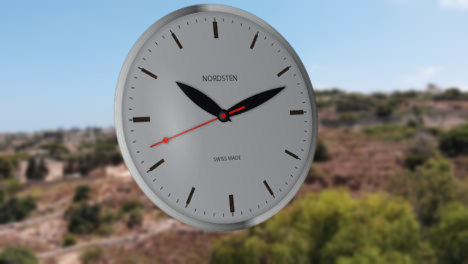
10:11:42
